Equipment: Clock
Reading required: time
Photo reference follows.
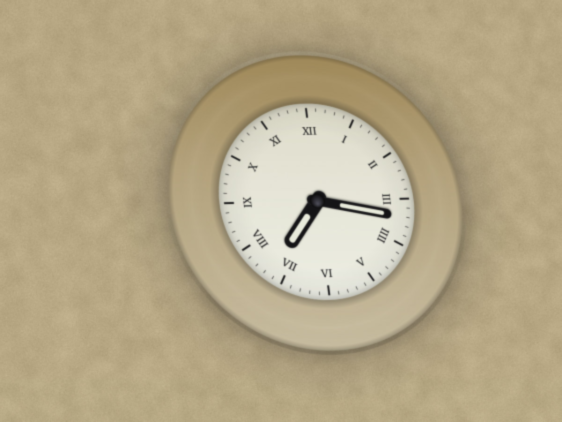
7:17
